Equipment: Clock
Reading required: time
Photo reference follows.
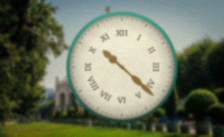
10:22
